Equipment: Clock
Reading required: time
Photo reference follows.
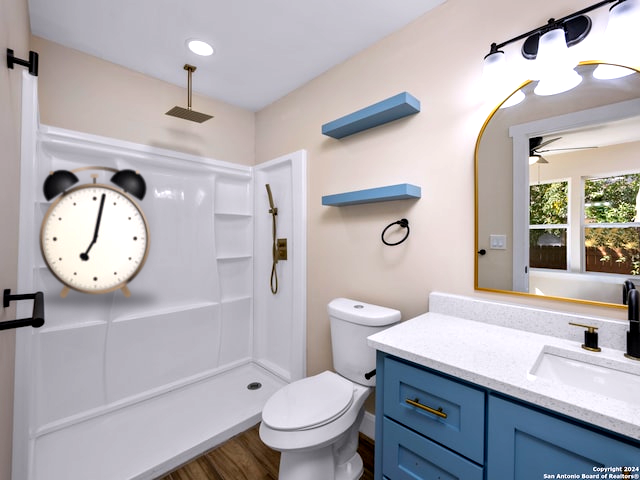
7:02
